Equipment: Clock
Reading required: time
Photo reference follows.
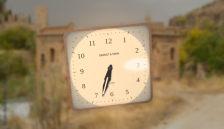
6:33
